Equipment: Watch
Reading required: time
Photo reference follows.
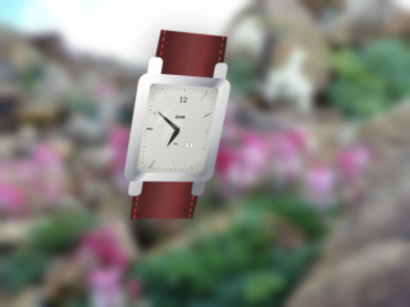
6:51
